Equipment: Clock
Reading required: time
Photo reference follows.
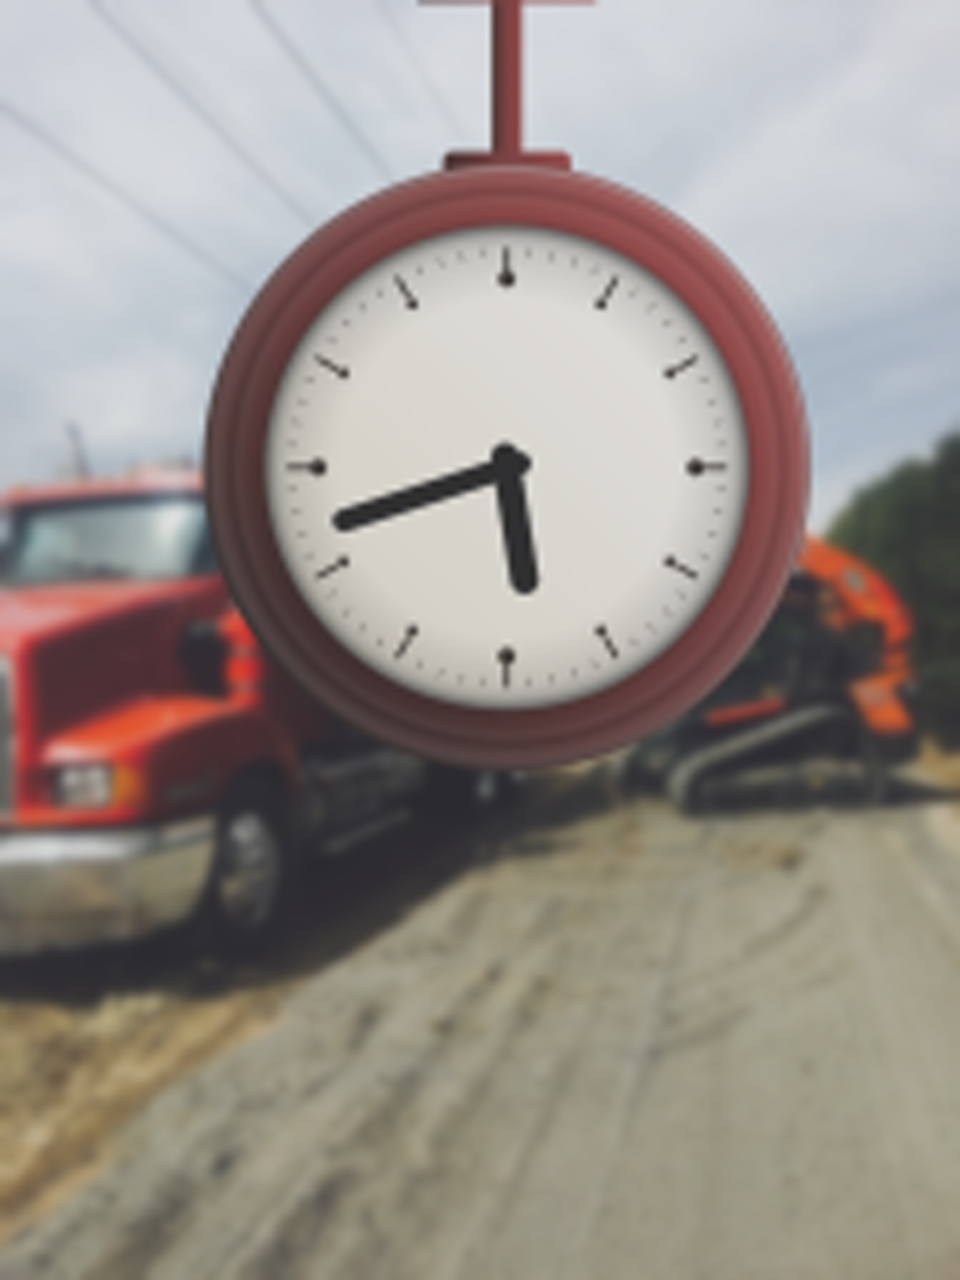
5:42
